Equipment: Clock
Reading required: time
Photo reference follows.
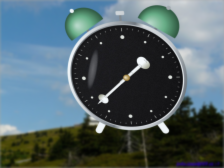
1:38
